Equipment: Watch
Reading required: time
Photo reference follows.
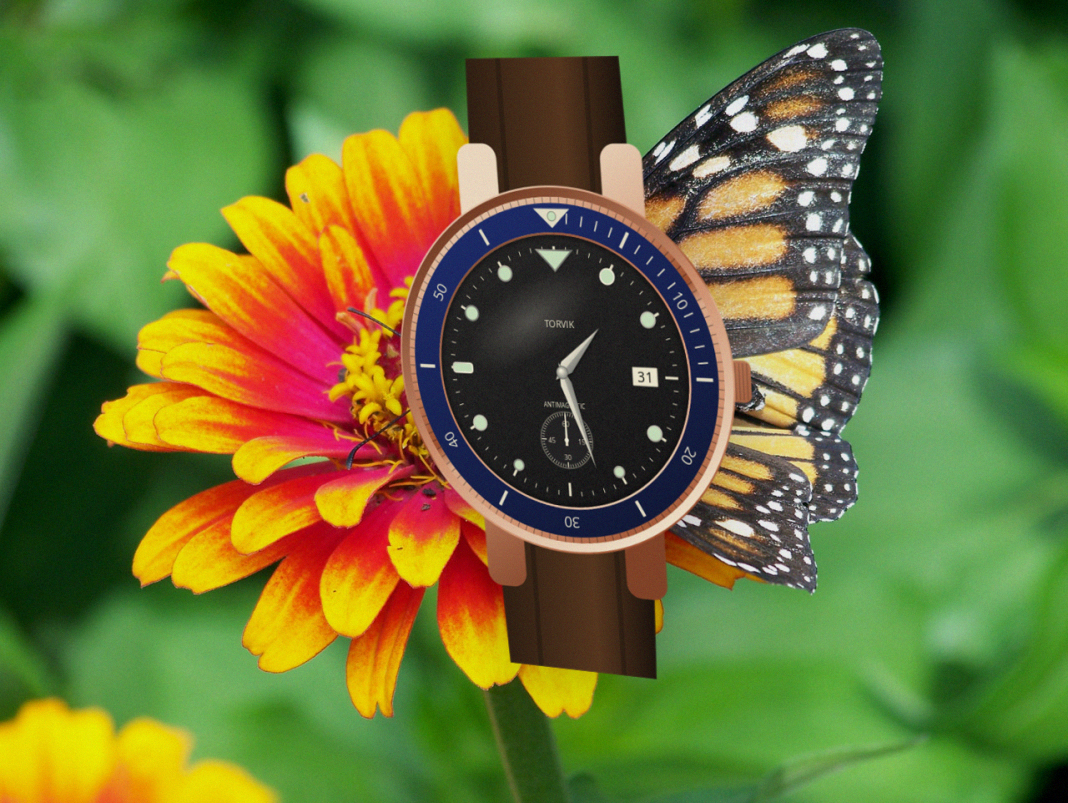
1:27
